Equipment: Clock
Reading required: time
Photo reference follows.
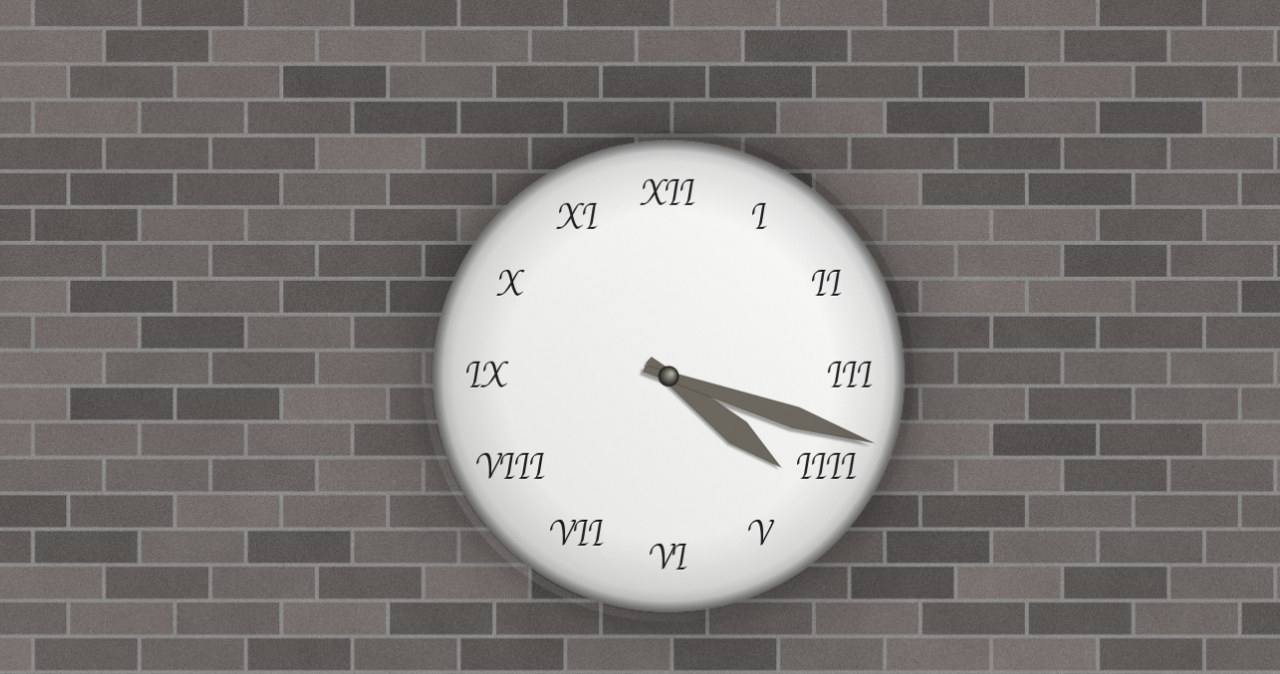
4:18
